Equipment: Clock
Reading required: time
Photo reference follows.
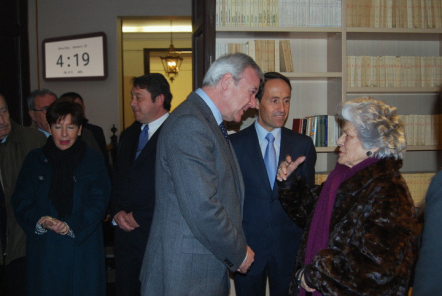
4:19
